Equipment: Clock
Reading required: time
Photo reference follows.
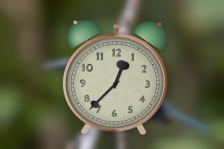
12:37
